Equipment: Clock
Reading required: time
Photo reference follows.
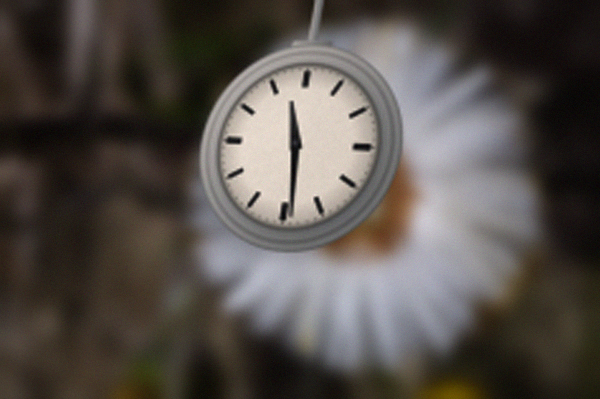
11:29
